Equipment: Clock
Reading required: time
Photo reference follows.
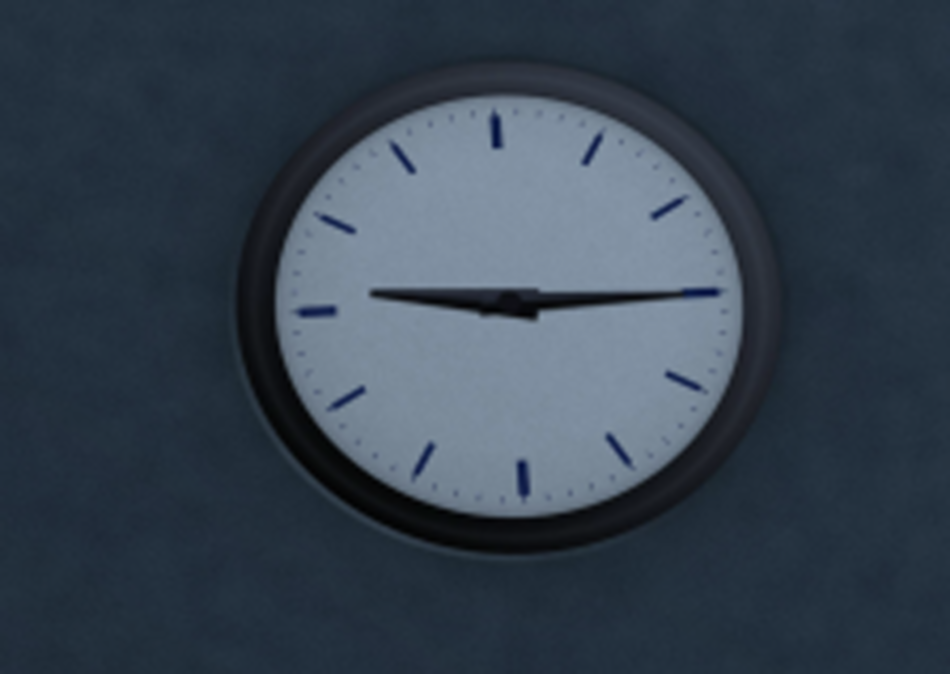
9:15
